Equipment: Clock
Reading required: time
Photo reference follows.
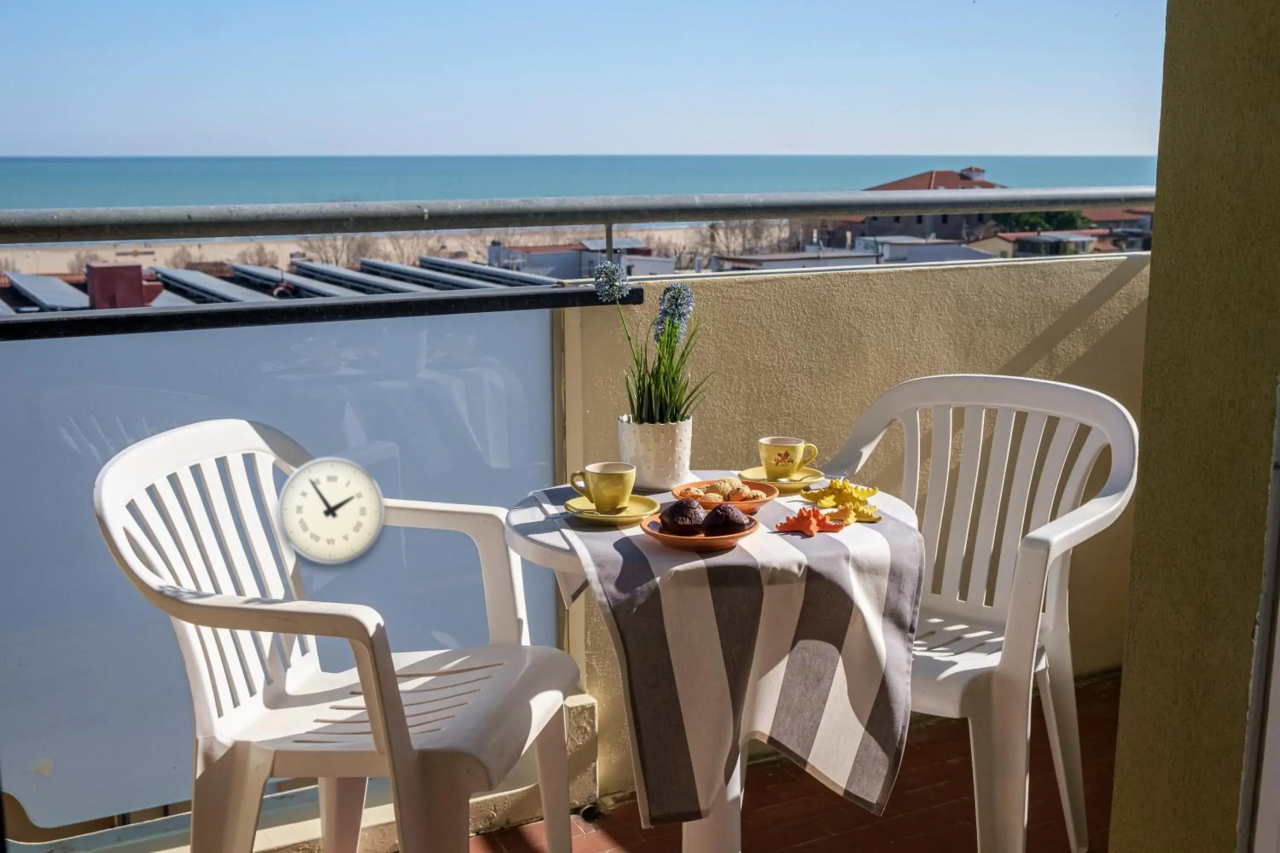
1:54
